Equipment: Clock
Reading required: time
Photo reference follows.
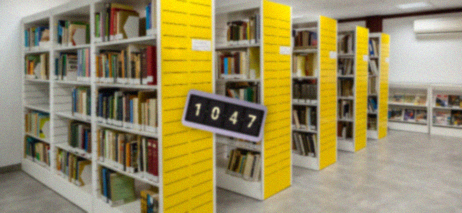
10:47
